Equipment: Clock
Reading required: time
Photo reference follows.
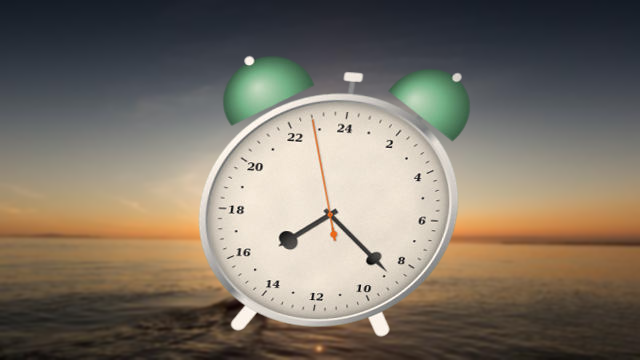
15:21:57
